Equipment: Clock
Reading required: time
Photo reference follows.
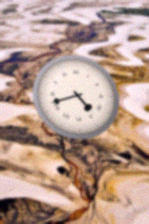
4:42
